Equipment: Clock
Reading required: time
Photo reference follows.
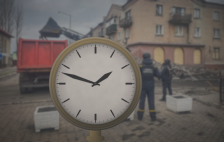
1:48
